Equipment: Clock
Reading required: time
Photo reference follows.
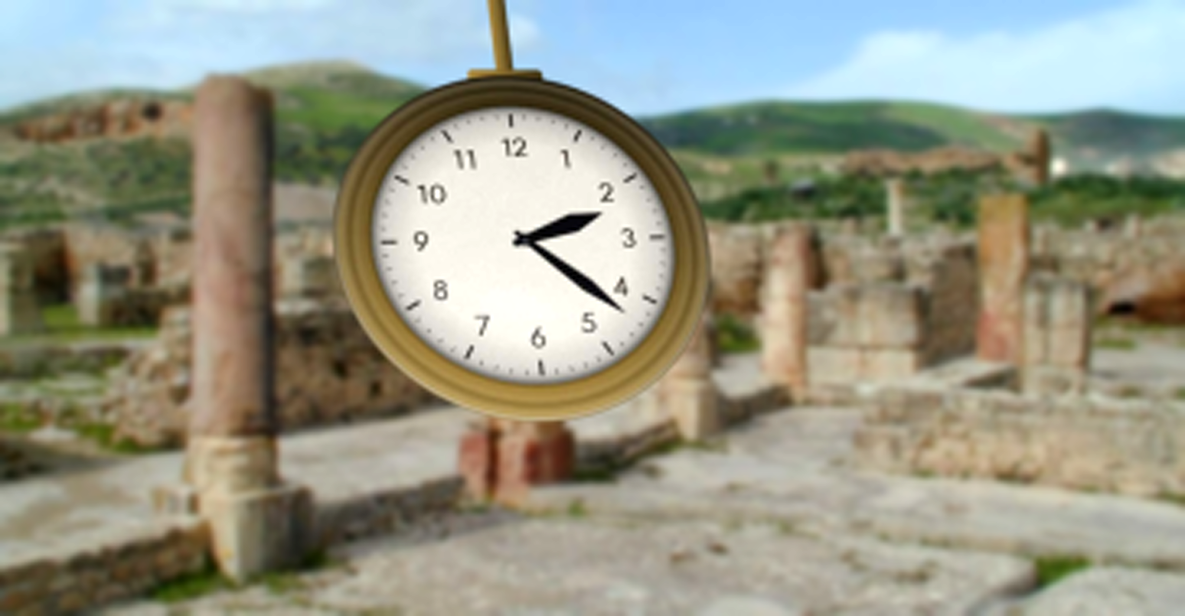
2:22
